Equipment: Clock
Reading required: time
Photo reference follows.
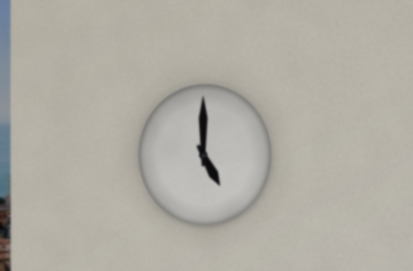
5:00
